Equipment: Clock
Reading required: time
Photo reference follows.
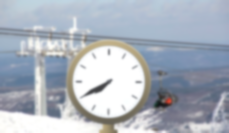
7:40
